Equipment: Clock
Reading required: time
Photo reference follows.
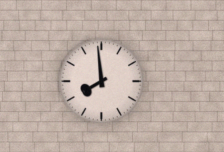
7:59
